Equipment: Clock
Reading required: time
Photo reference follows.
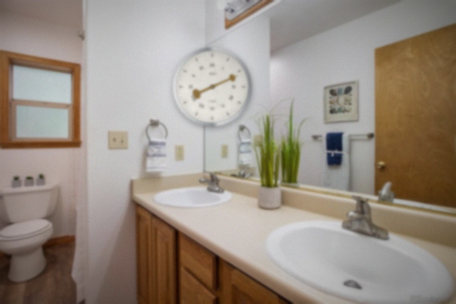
8:11
